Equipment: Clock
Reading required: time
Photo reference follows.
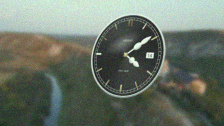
4:09
